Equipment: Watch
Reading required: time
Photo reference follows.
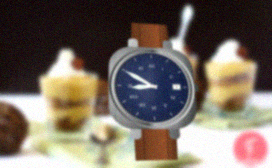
8:50
